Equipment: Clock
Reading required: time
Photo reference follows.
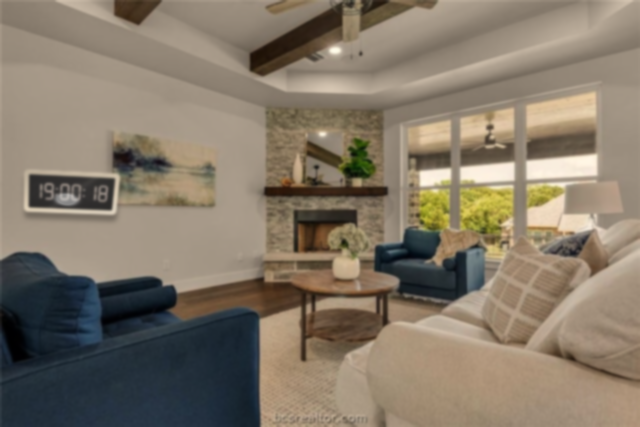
19:00:18
